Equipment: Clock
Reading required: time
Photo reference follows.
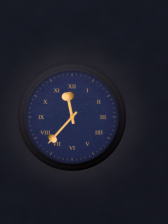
11:37
